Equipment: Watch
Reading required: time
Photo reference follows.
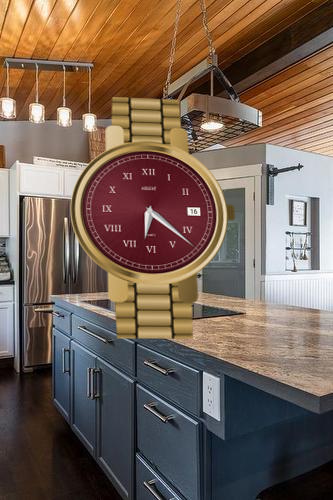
6:22
